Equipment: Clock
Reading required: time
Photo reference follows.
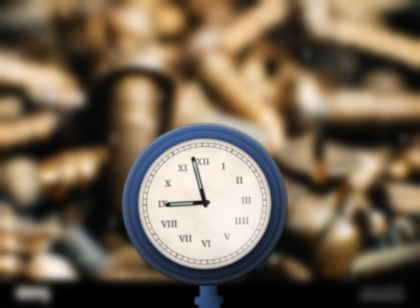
8:58
